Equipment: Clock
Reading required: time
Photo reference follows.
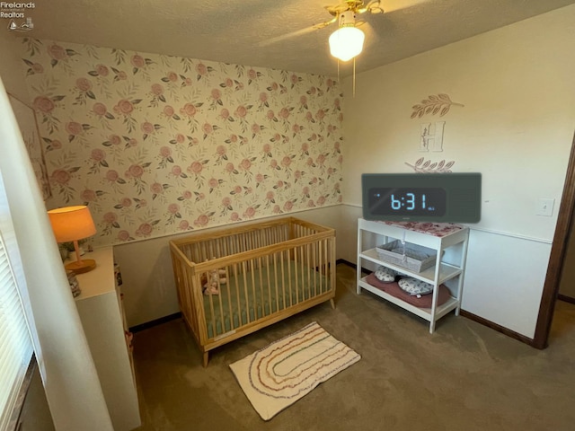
6:31
